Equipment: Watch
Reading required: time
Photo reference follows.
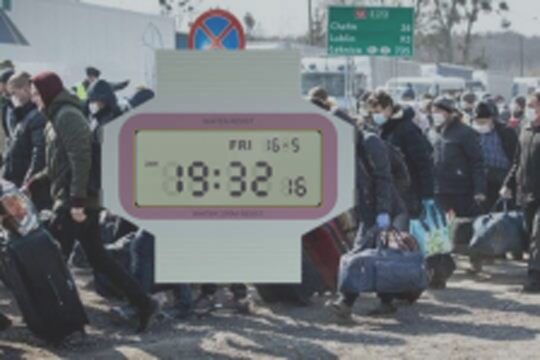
19:32:16
